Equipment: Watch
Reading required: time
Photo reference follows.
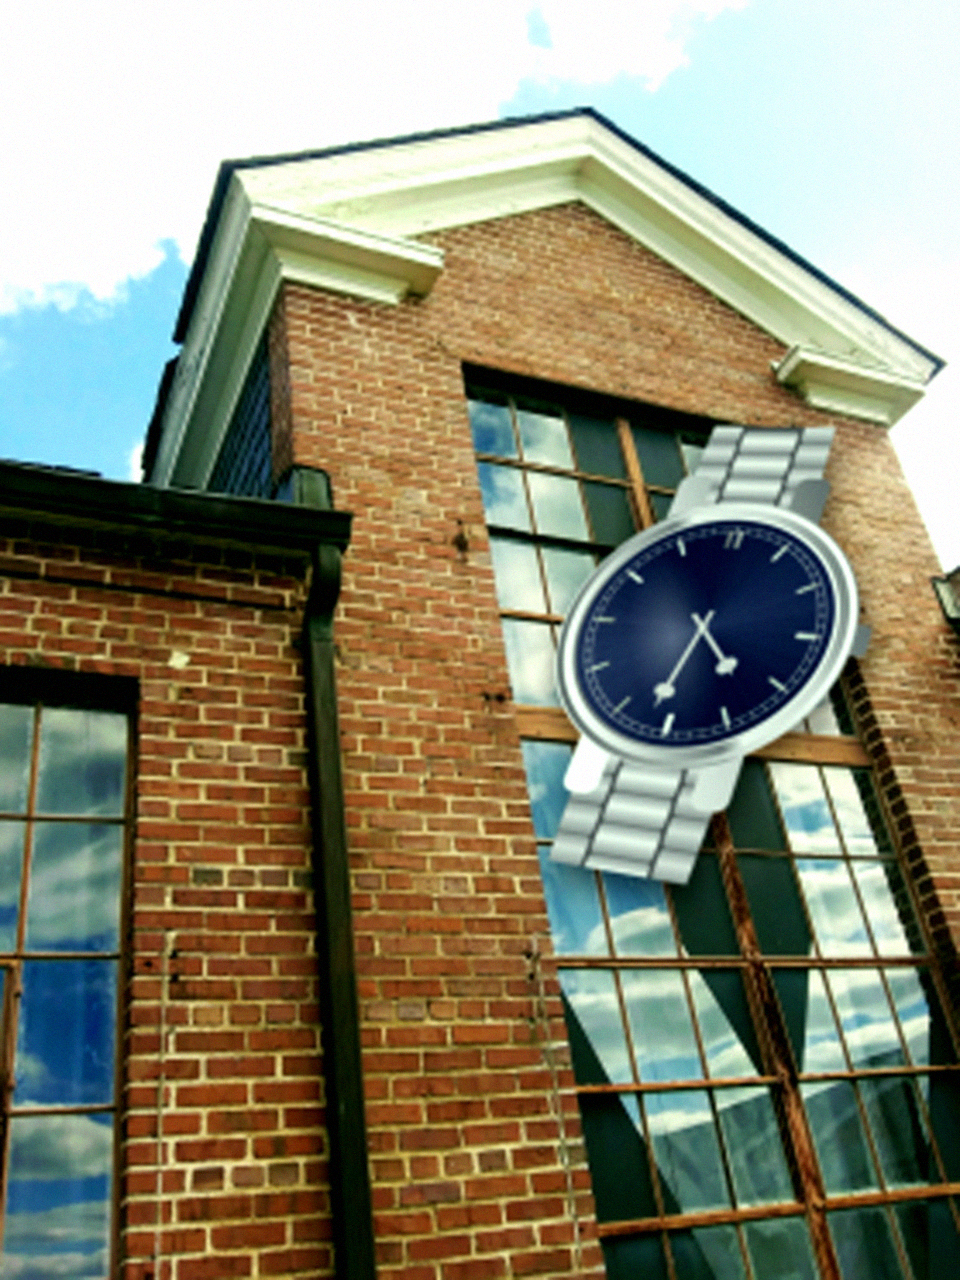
4:32
